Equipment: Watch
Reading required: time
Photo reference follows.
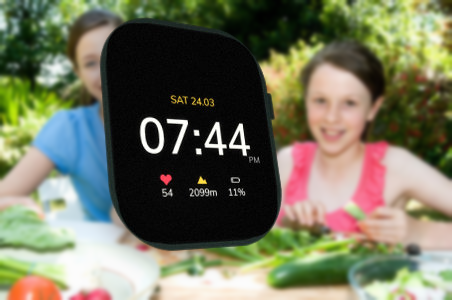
7:44
